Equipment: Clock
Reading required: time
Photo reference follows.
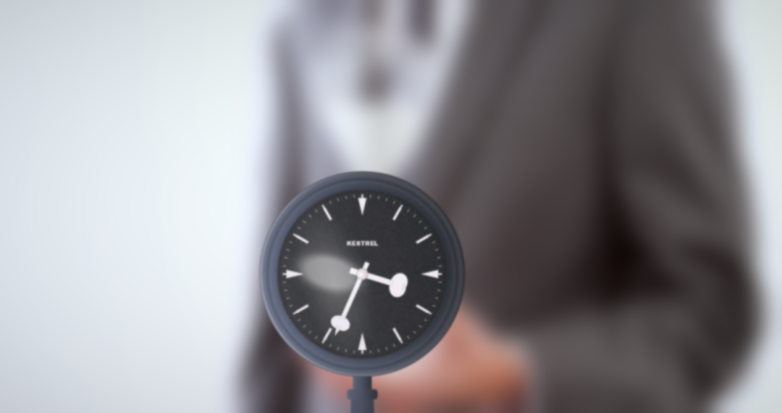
3:34
